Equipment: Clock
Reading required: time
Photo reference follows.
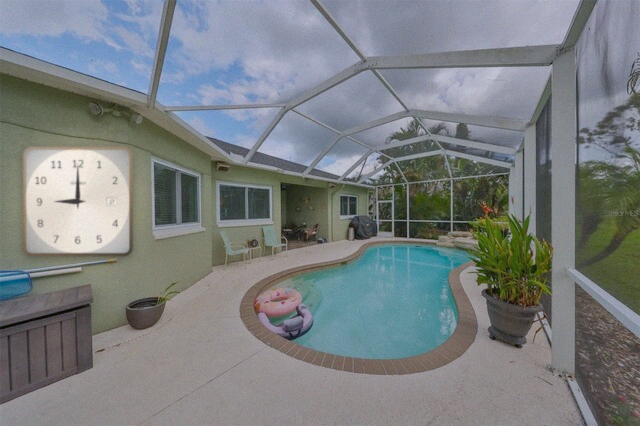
9:00
